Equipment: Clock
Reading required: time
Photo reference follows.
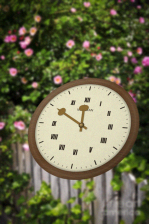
11:50
